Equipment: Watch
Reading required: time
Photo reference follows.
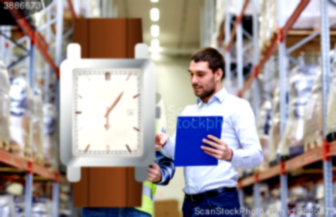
6:06
